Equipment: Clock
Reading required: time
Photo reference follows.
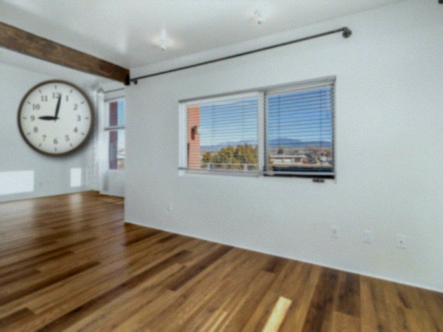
9:02
